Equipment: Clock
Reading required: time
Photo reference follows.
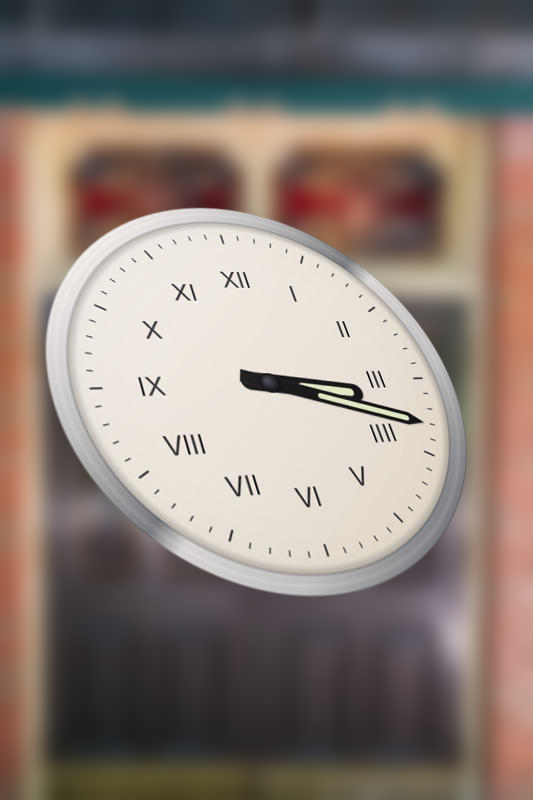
3:18
